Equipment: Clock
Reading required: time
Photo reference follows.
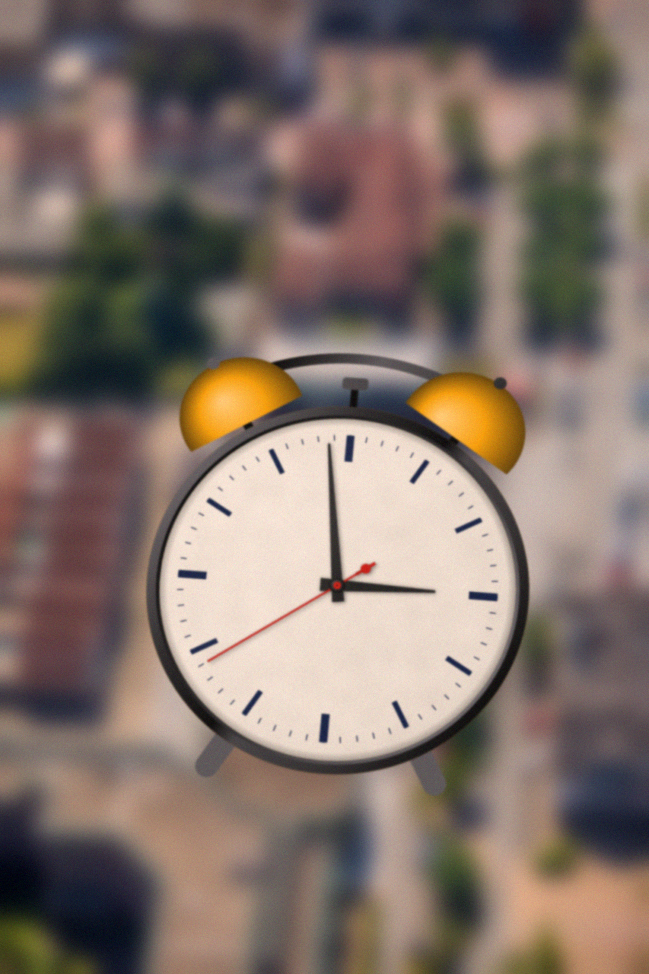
2:58:39
